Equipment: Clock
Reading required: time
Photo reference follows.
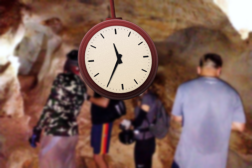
11:35
